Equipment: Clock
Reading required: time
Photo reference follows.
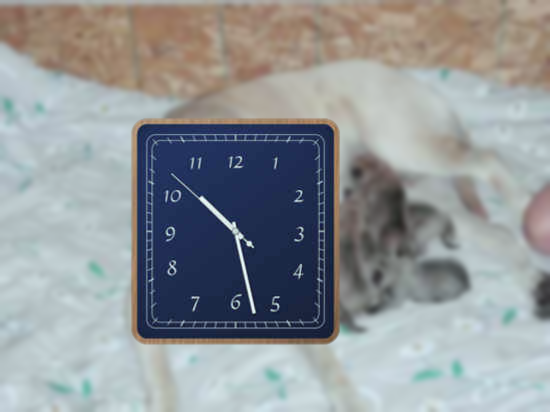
10:27:52
